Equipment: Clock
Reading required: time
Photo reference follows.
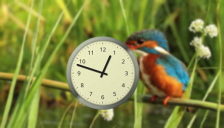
12:48
